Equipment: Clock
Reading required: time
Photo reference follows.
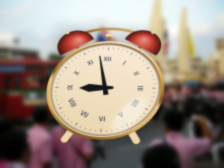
8:58
